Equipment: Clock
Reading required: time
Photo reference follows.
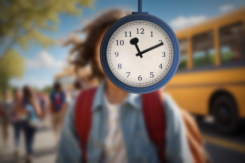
11:11
